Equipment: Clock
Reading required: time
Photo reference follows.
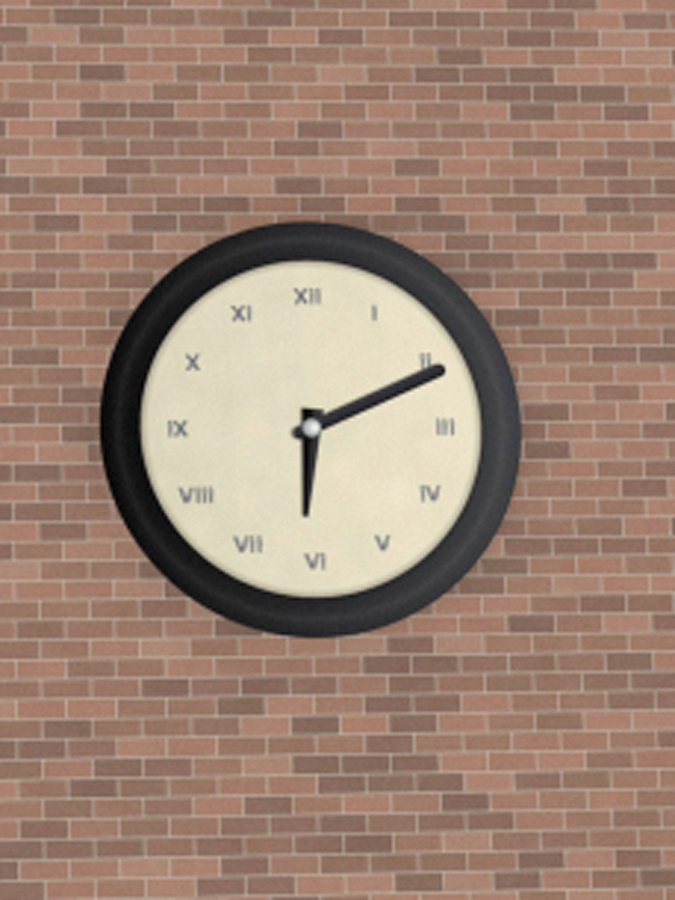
6:11
